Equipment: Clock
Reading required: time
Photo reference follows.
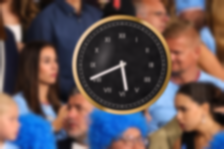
5:41
